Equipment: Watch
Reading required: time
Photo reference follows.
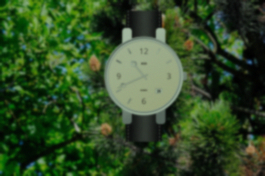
10:41
